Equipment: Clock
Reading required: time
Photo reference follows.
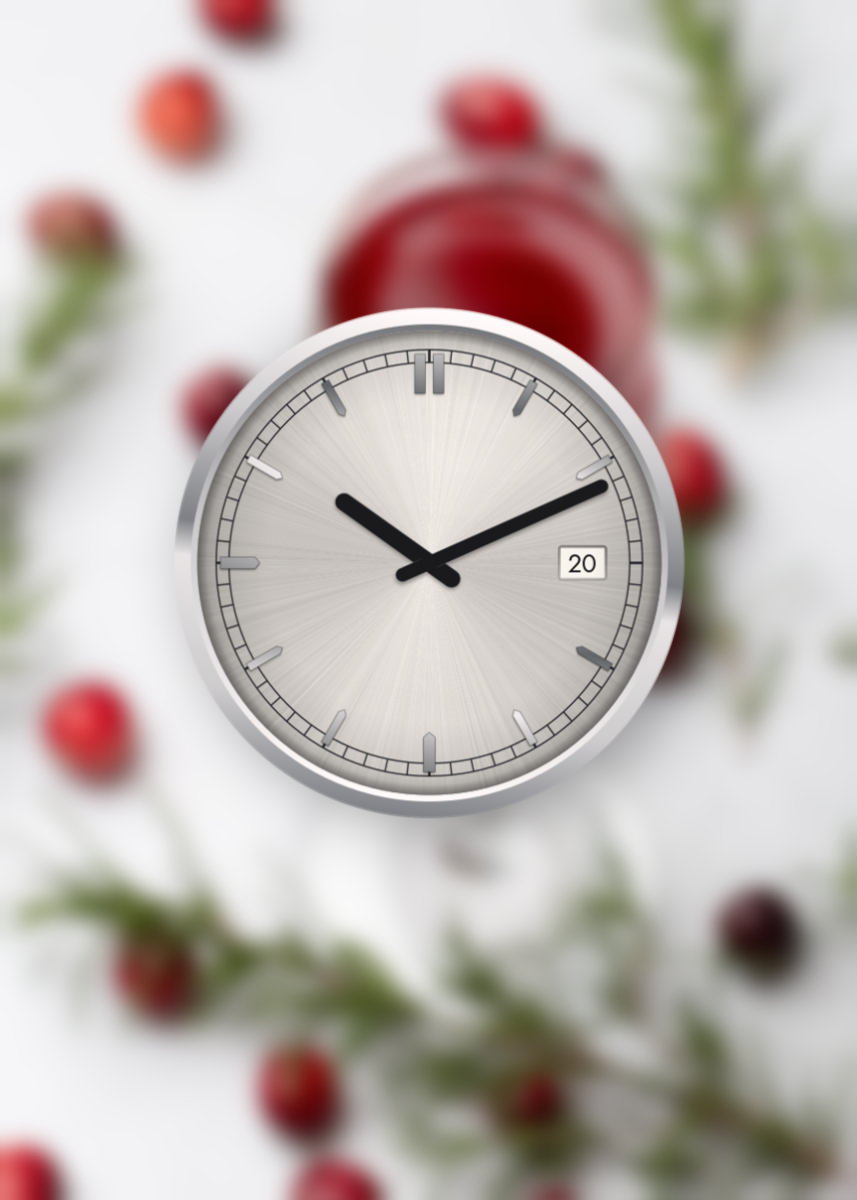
10:11
